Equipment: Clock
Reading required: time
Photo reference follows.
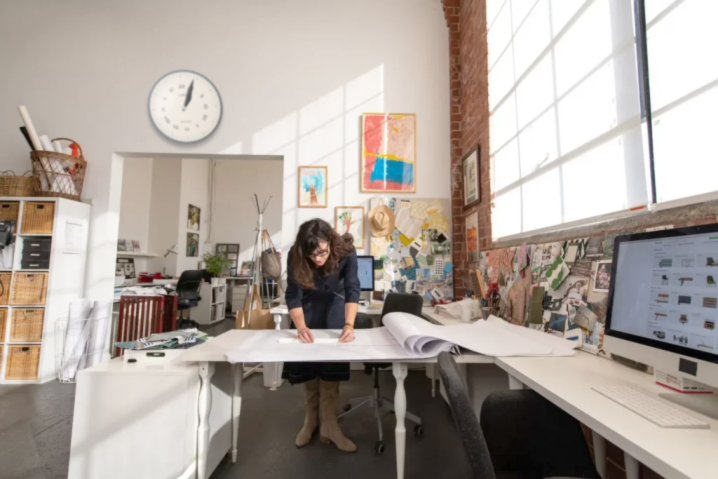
1:04
